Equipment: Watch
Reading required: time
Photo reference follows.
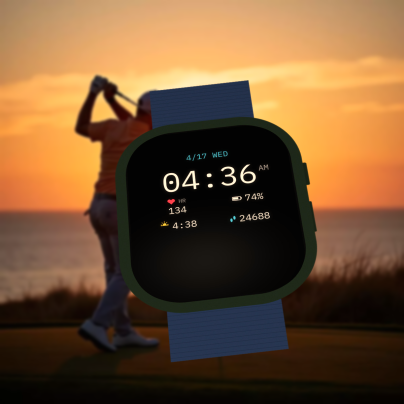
4:36
